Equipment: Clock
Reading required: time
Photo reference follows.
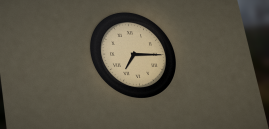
7:15
